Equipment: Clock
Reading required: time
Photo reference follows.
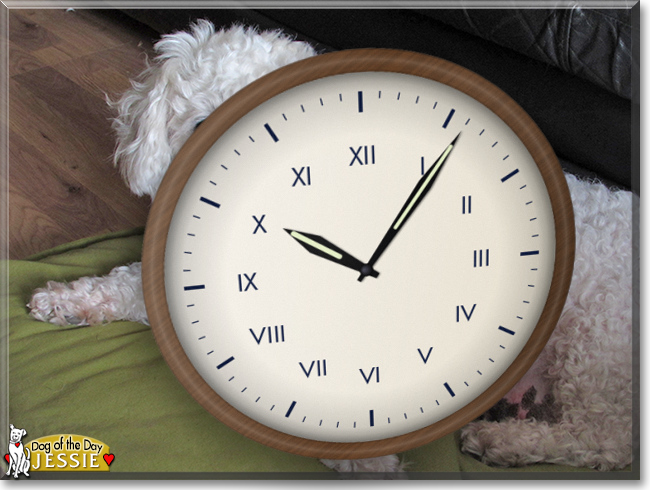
10:06
